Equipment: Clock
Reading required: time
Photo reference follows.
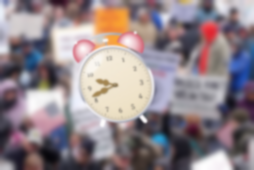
9:42
